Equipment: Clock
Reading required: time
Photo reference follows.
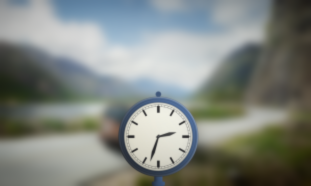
2:33
